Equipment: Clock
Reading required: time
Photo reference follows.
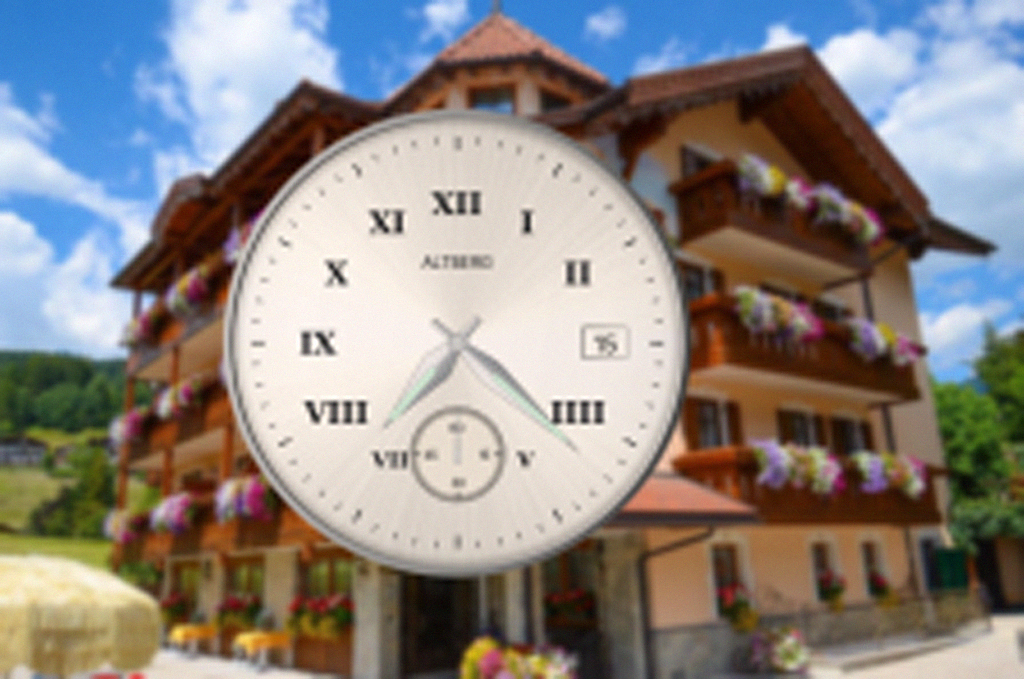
7:22
